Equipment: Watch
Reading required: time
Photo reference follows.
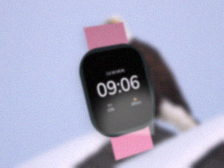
9:06
